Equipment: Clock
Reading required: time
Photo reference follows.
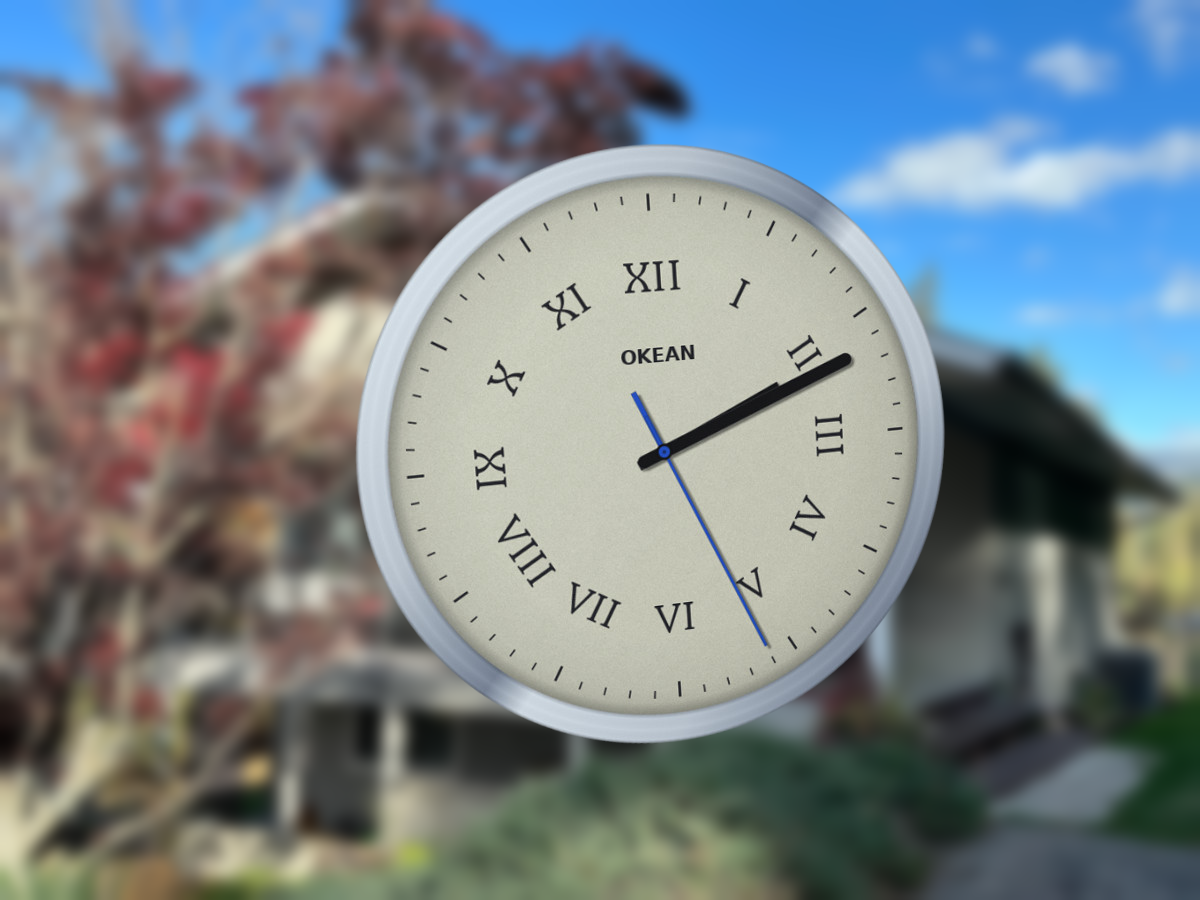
2:11:26
